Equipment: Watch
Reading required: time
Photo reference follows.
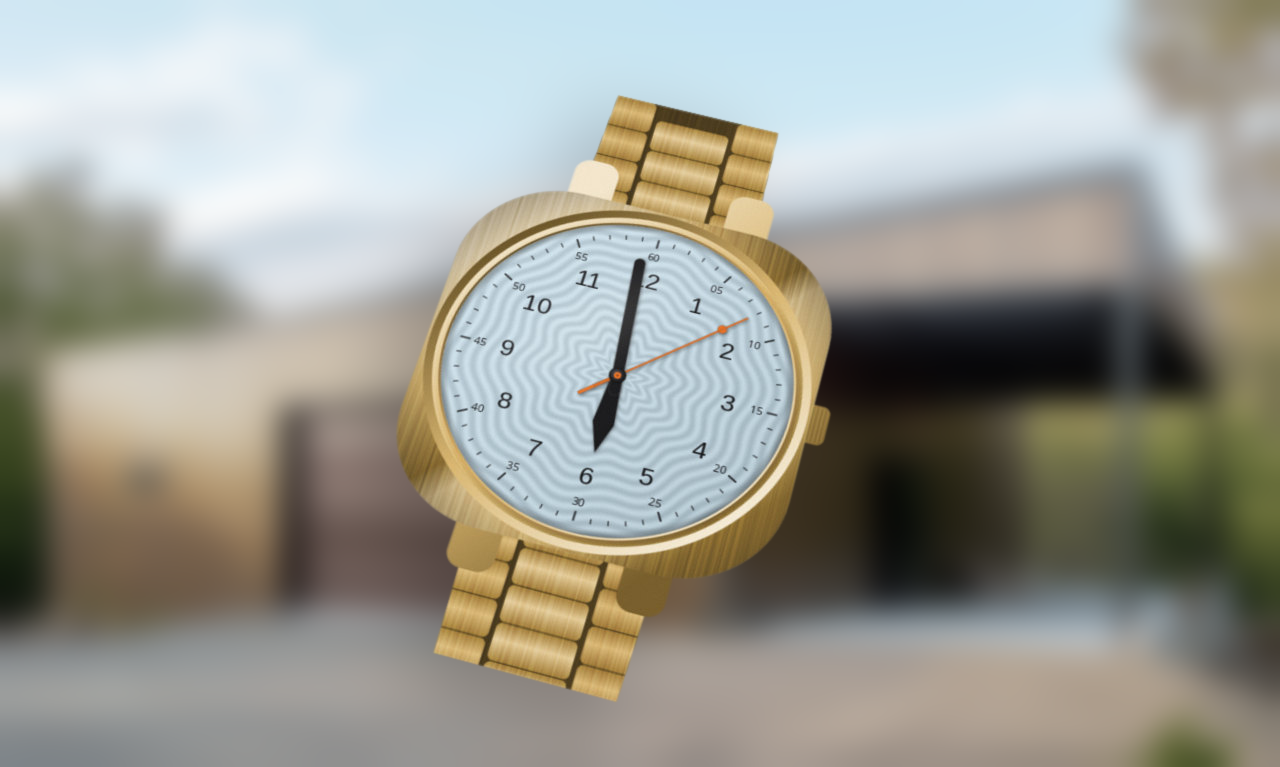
5:59:08
